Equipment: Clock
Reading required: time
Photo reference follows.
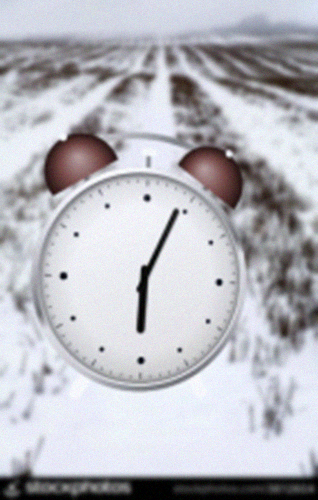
6:04
